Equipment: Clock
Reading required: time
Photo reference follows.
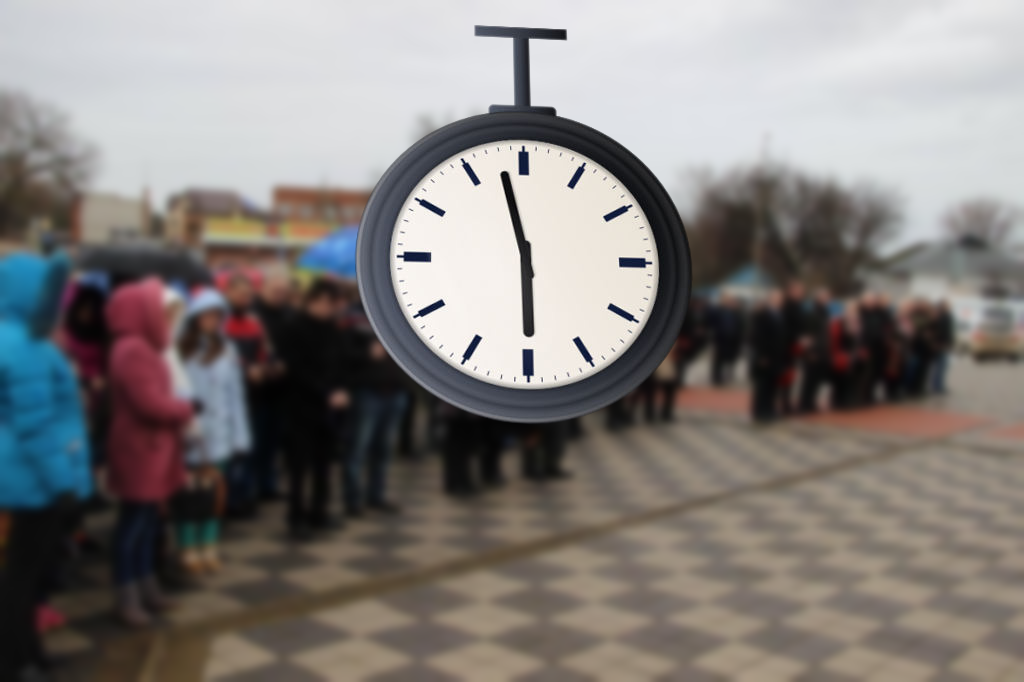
5:58
